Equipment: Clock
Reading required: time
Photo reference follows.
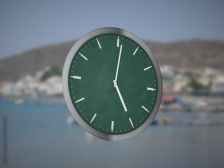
5:01
